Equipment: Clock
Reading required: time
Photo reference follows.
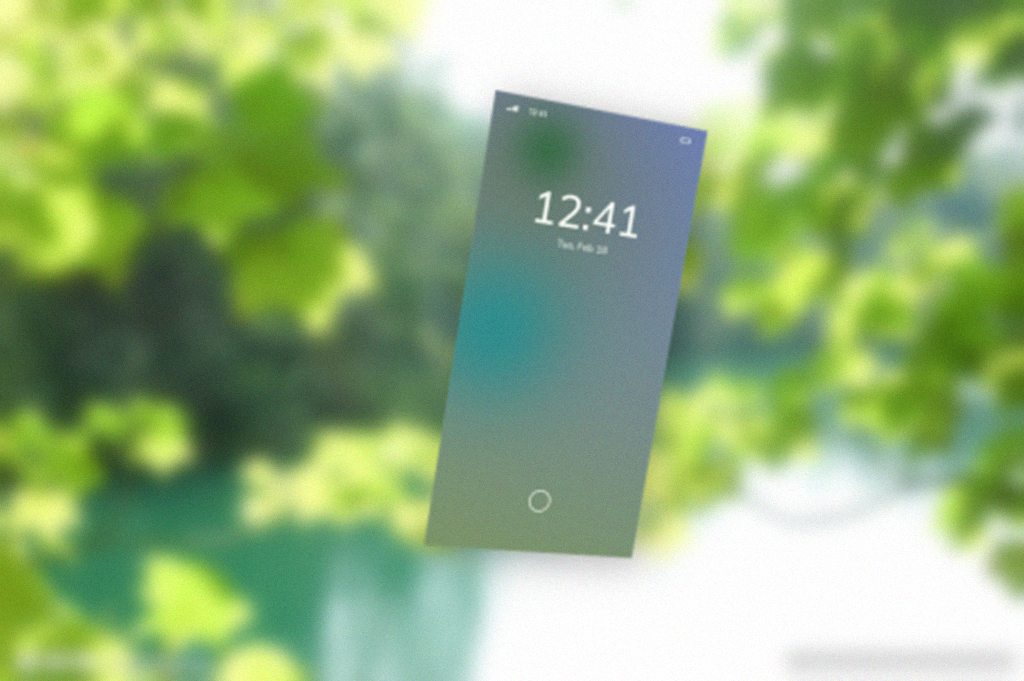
12:41
